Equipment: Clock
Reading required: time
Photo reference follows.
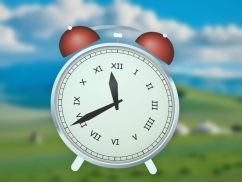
11:40
